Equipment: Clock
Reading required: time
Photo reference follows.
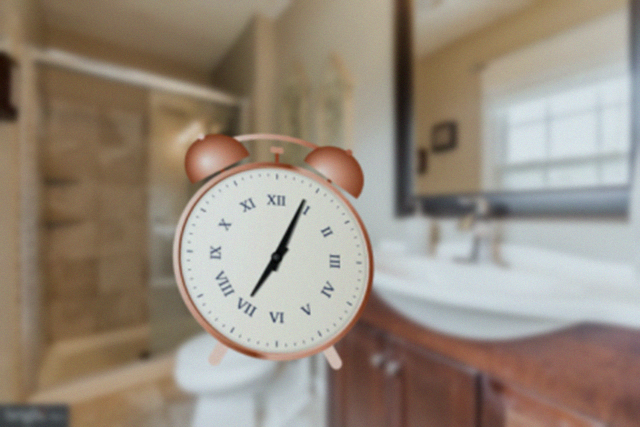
7:04
